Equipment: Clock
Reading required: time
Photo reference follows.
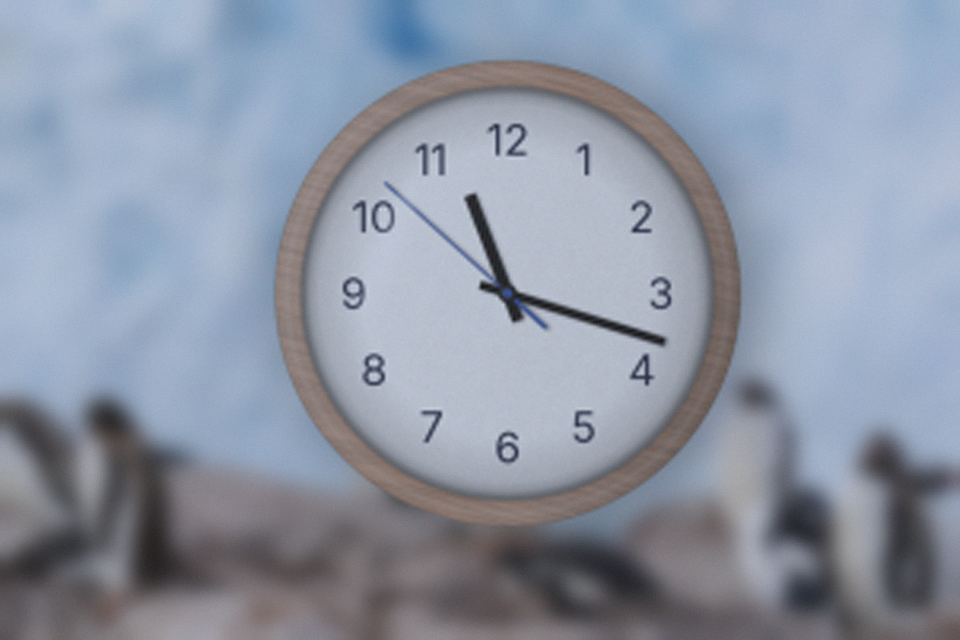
11:17:52
